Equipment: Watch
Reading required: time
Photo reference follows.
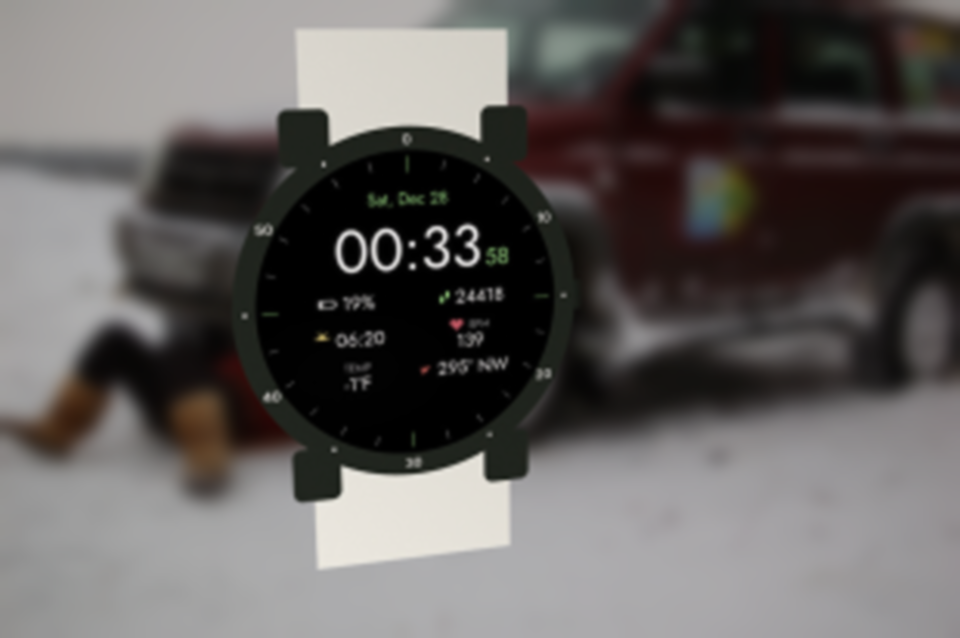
0:33
